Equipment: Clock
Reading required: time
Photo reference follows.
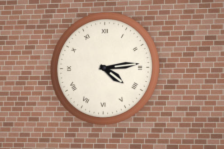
4:14
